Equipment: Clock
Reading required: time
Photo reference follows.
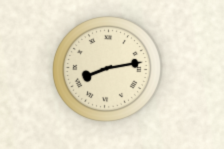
8:13
